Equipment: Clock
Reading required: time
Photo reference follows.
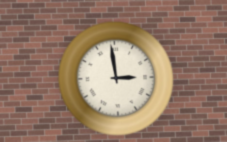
2:59
